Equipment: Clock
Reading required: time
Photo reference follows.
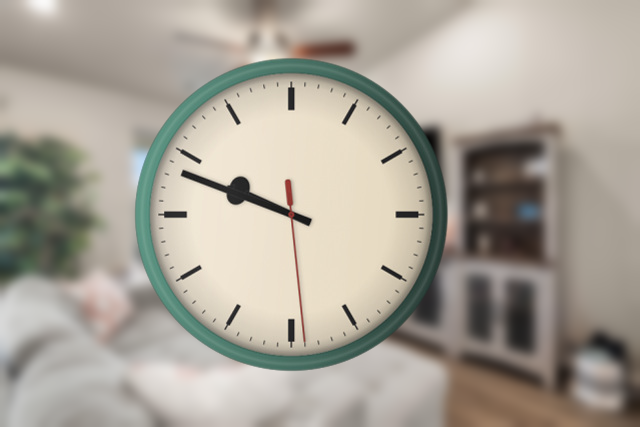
9:48:29
